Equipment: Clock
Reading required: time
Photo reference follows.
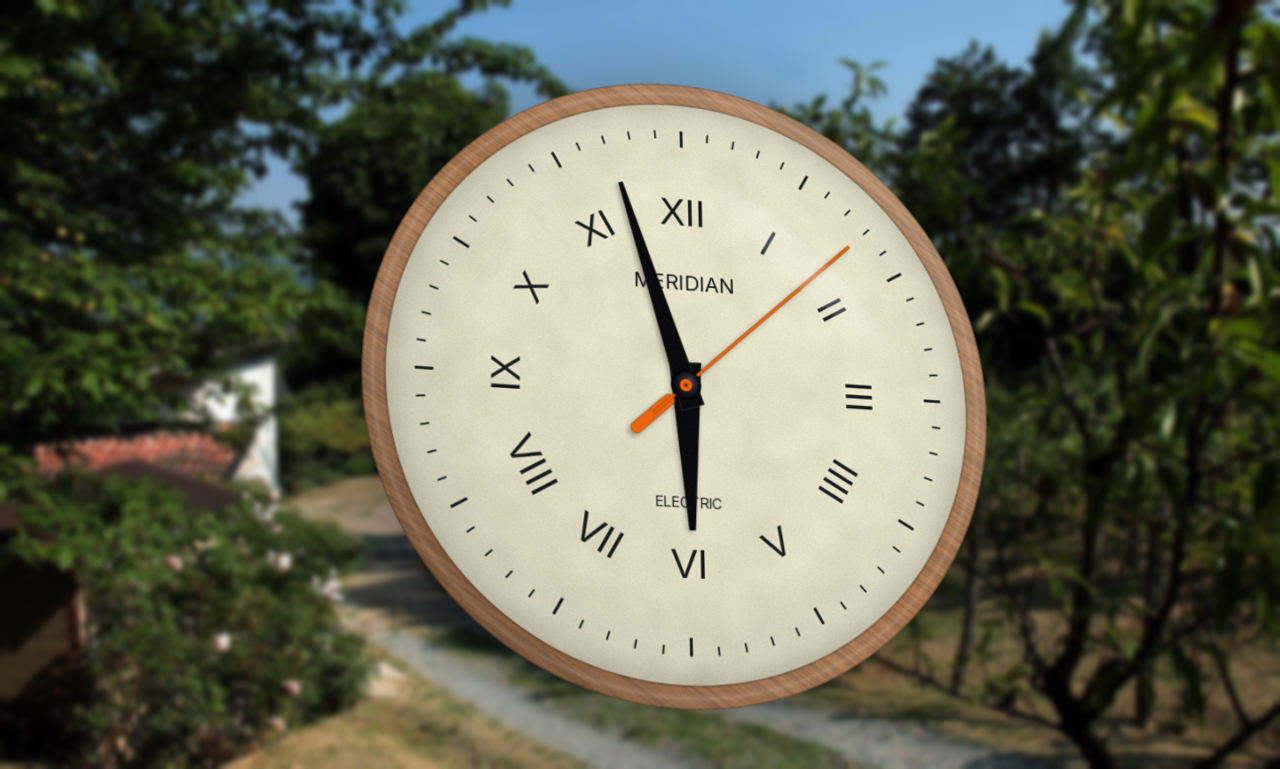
5:57:08
